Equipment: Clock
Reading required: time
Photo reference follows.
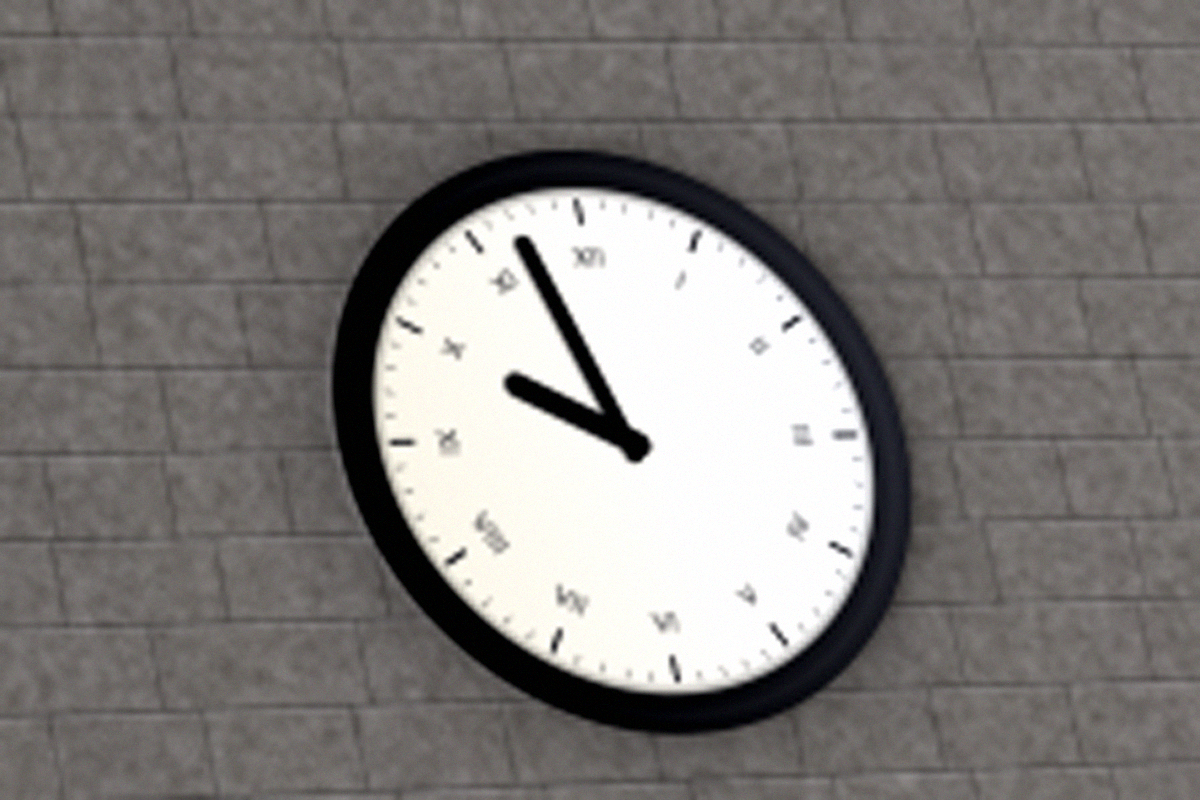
9:57
